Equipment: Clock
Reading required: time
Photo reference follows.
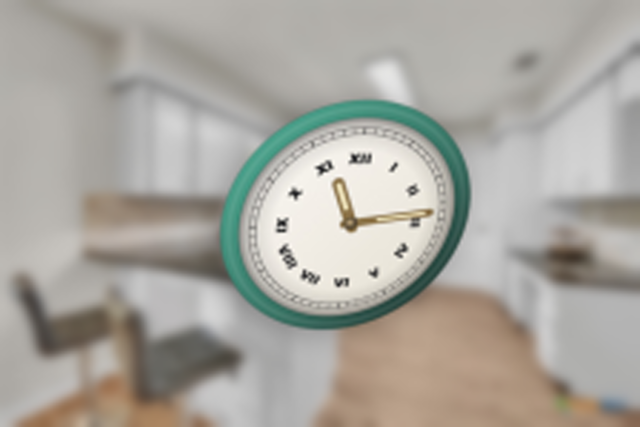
11:14
